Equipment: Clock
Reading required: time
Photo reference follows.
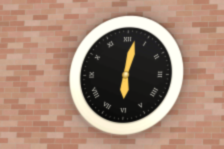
6:02
